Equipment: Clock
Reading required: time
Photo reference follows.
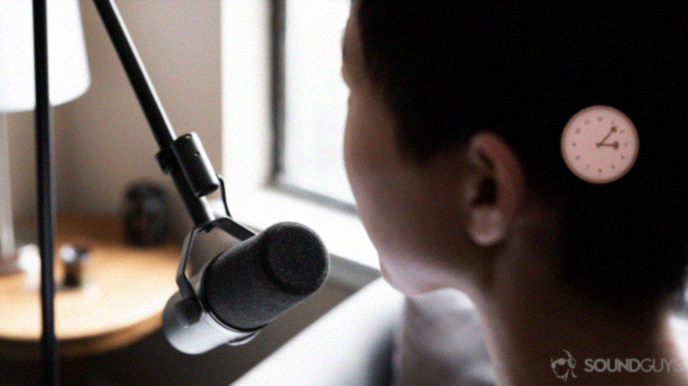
3:07
